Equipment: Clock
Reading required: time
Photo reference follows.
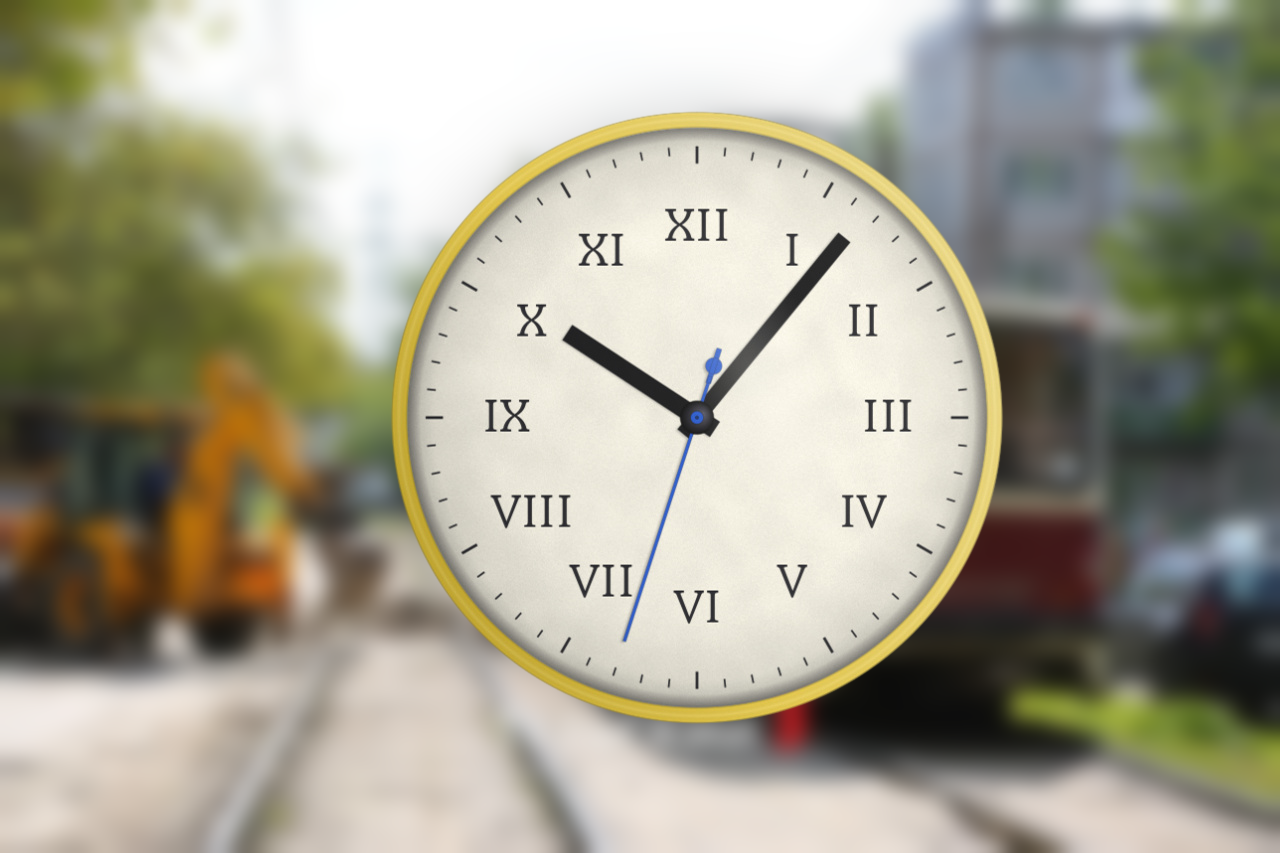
10:06:33
